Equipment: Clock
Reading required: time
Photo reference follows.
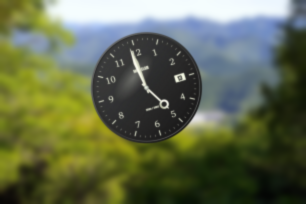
4:59
